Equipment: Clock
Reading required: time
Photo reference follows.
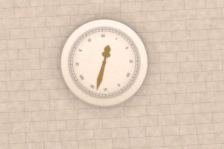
12:33
